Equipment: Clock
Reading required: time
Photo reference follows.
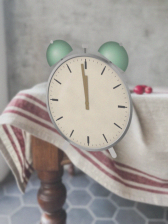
11:59
